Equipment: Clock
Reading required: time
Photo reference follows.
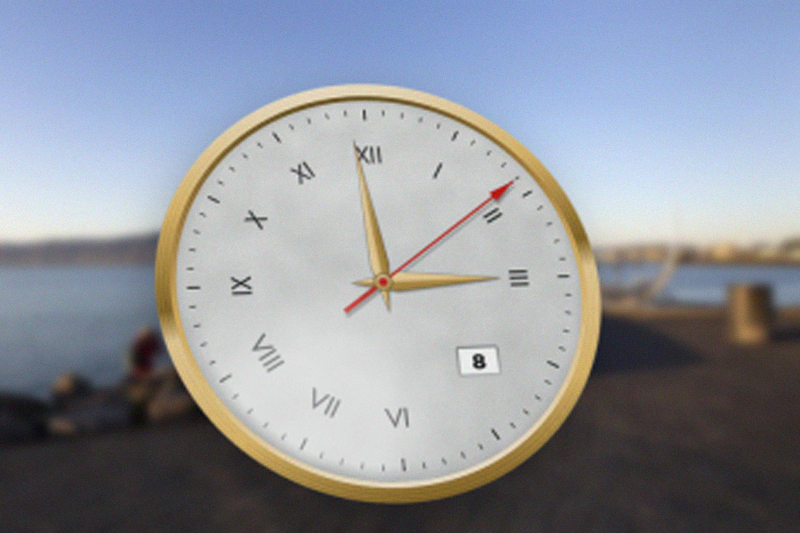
2:59:09
